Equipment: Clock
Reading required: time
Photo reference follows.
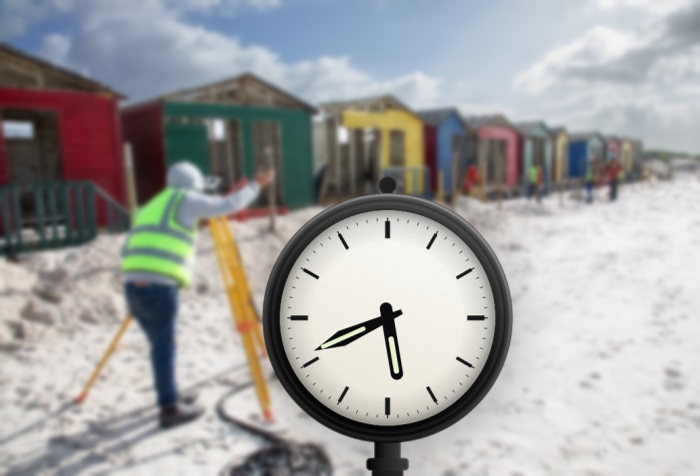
5:41
